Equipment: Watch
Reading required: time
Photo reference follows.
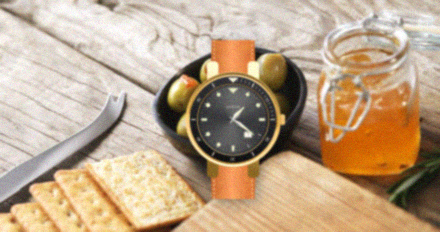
1:21
